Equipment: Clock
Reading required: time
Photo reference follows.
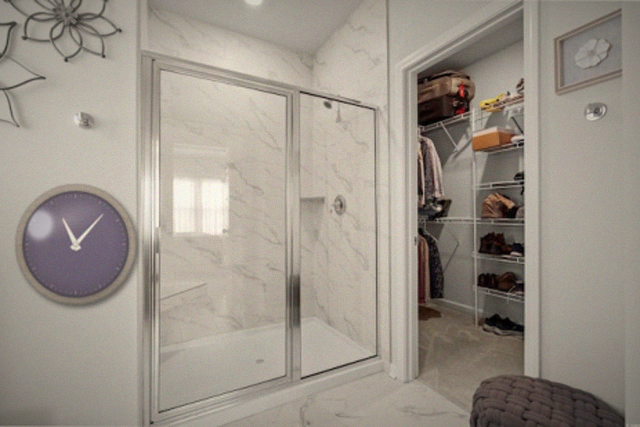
11:07
